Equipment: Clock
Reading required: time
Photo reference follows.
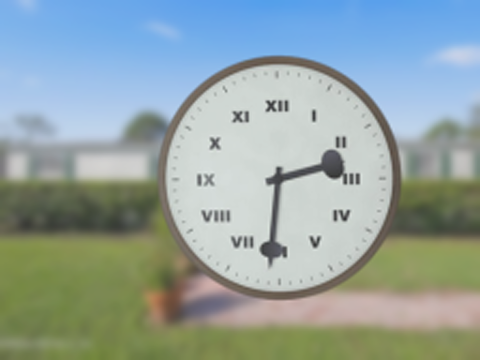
2:31
